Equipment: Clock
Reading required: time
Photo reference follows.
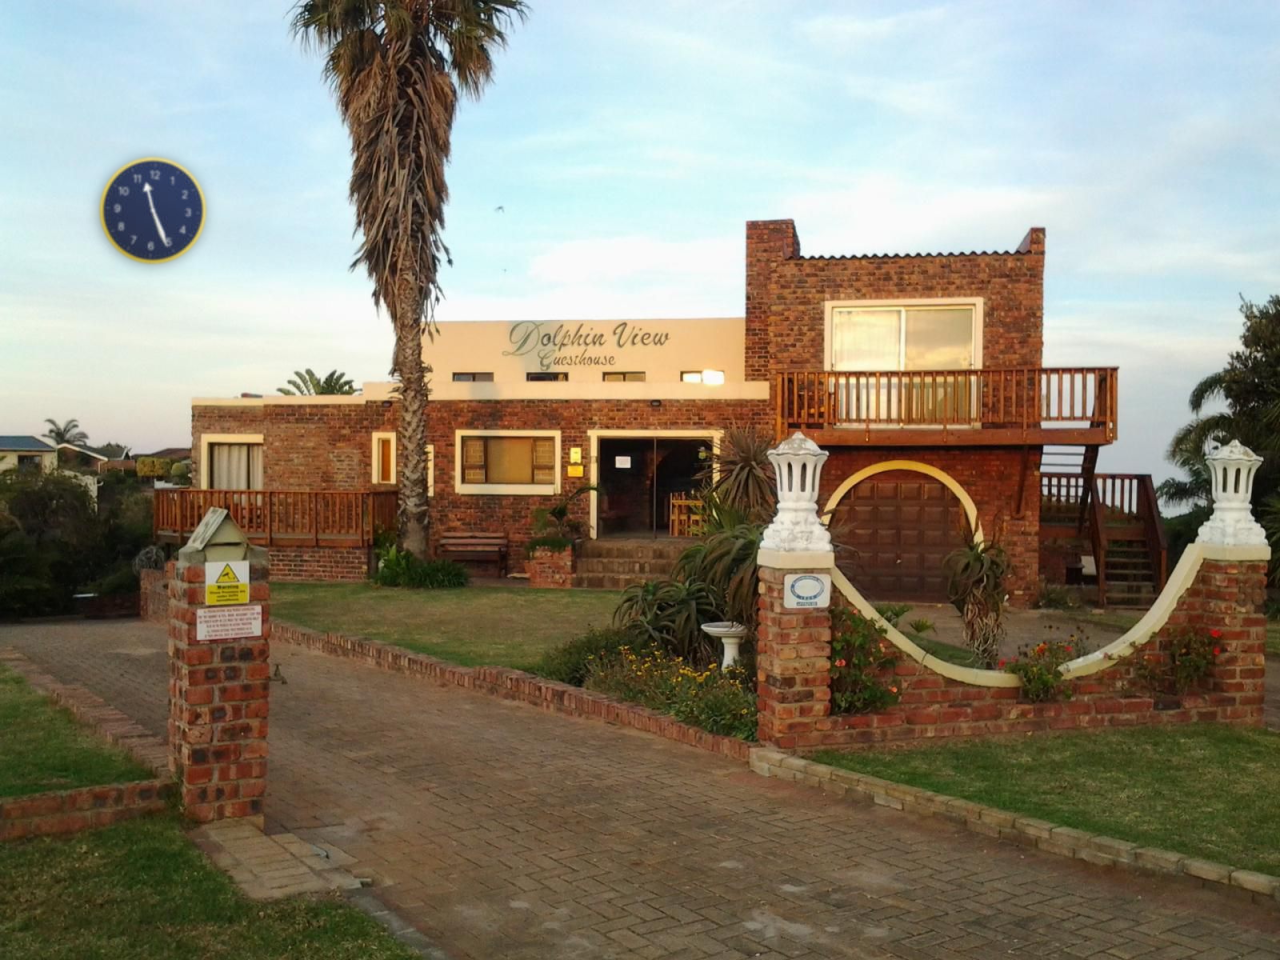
11:26
